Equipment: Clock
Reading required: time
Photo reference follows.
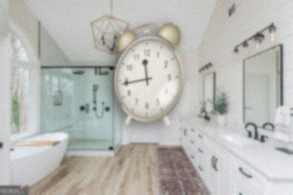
11:44
